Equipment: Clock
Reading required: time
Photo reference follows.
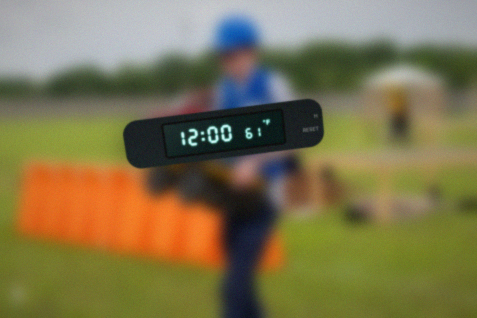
12:00
